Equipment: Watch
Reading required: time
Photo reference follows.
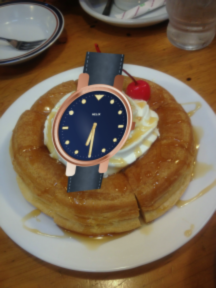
6:30
